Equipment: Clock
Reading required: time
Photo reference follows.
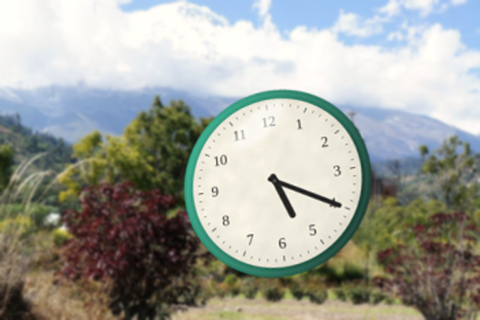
5:20
